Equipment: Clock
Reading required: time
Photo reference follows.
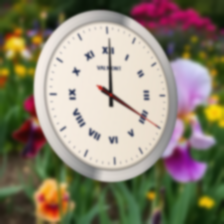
4:00:20
